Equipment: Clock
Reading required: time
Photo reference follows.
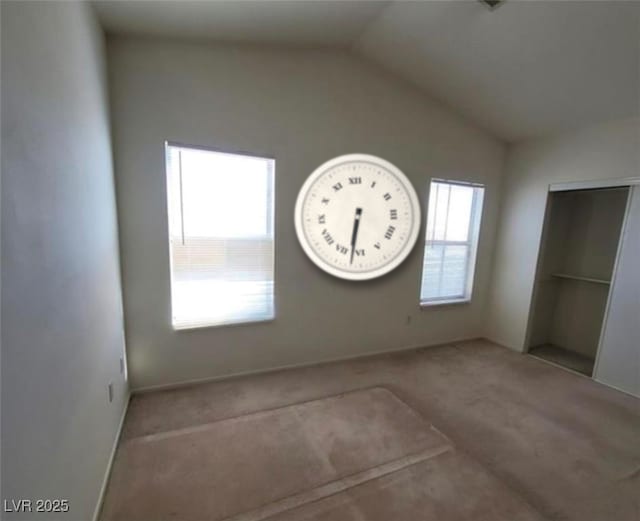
6:32
